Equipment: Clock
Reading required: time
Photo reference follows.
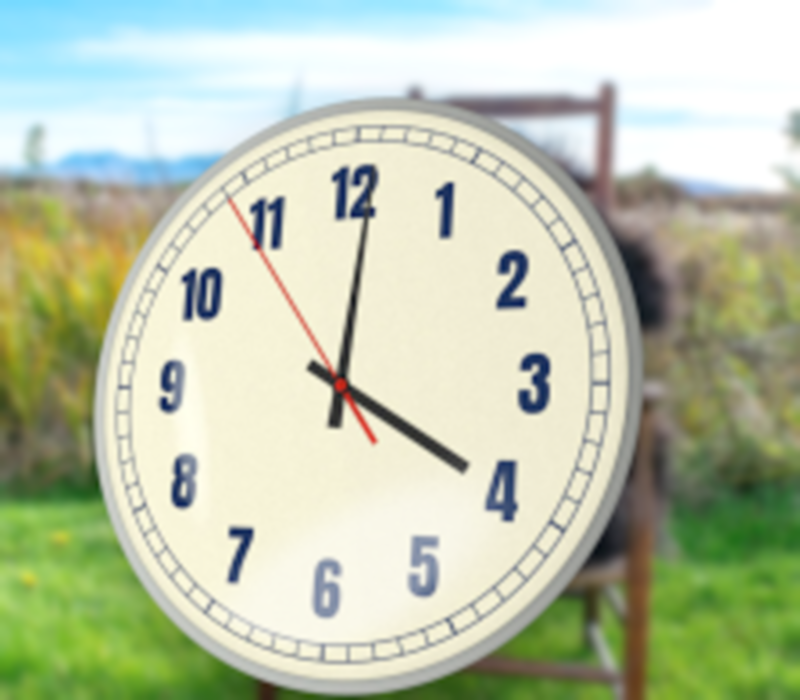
4:00:54
